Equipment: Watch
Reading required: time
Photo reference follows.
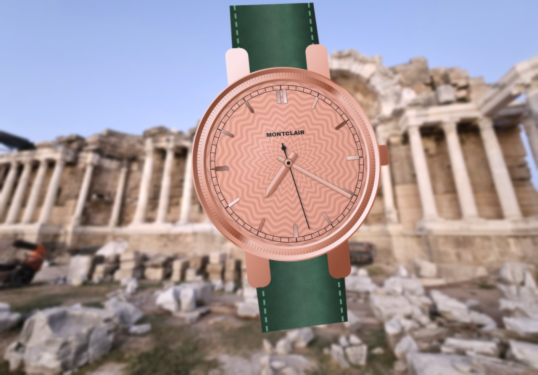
7:20:28
